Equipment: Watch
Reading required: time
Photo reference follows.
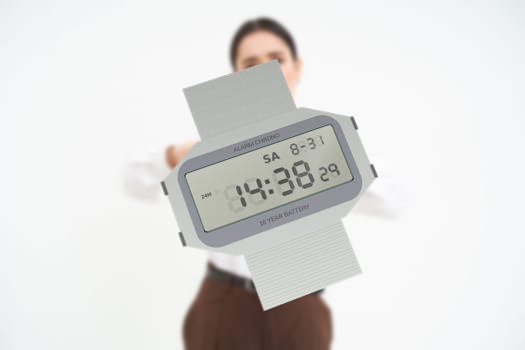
14:38:29
